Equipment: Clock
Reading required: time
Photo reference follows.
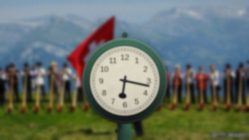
6:17
